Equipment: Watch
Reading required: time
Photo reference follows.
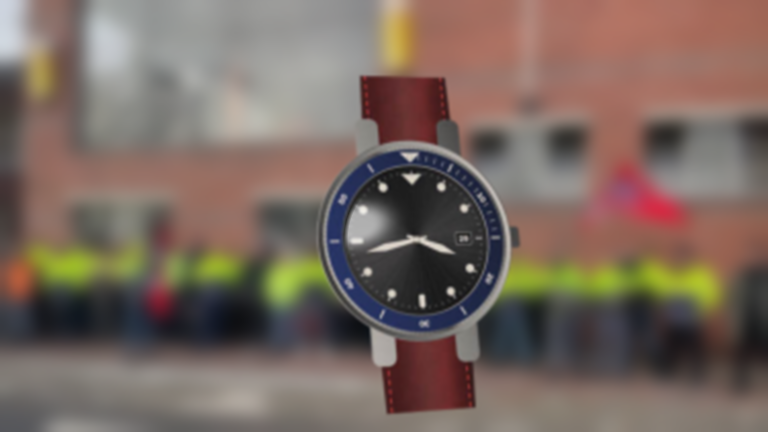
3:43
